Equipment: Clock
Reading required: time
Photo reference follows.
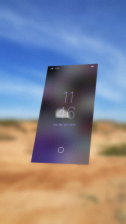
11:46
